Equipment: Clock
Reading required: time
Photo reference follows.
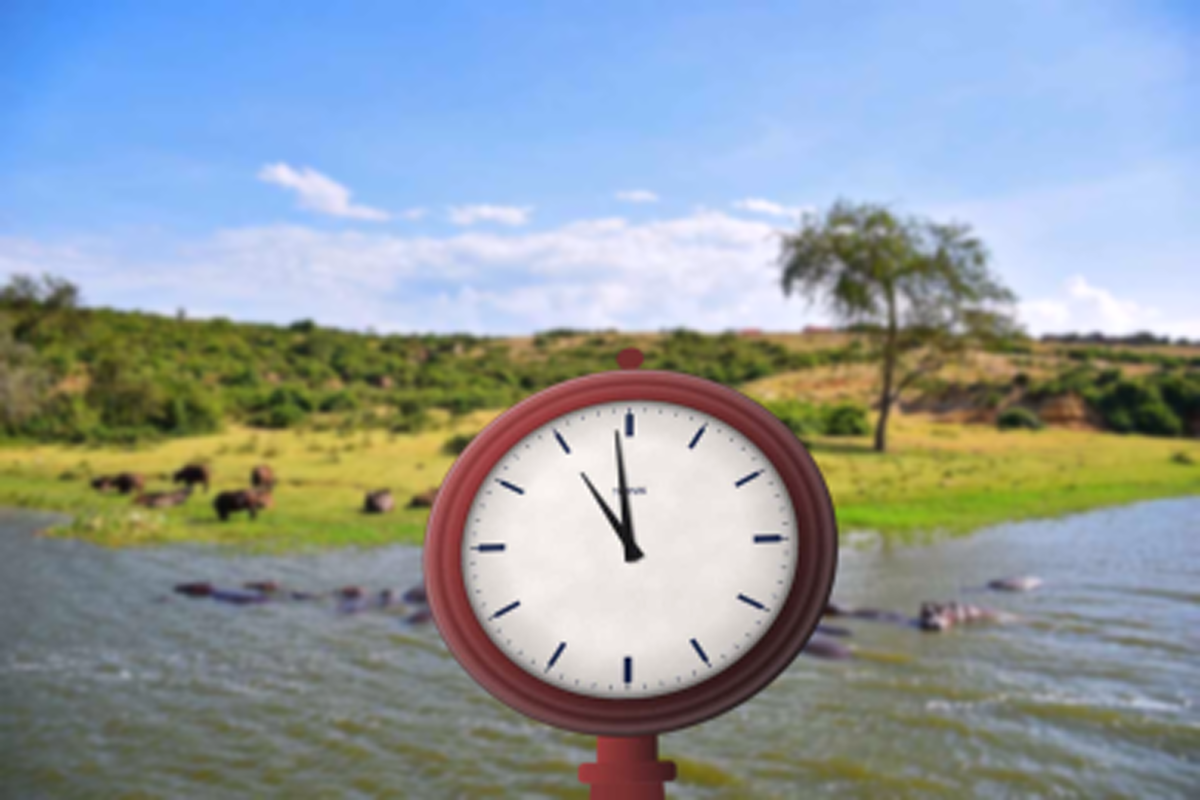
10:59
